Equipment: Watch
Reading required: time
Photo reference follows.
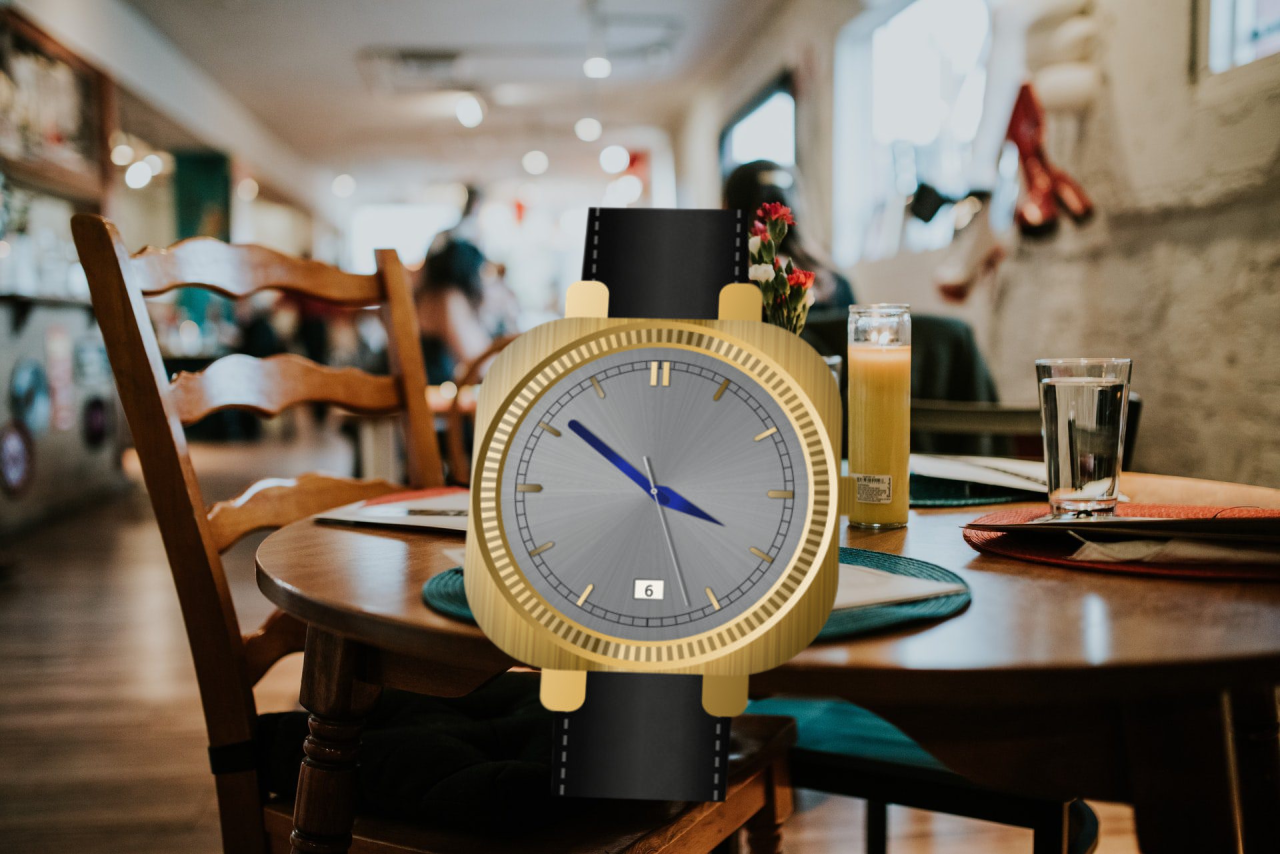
3:51:27
